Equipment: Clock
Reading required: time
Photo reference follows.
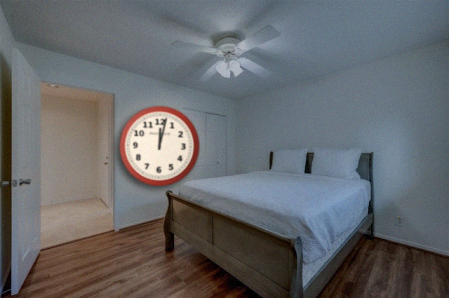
12:02
